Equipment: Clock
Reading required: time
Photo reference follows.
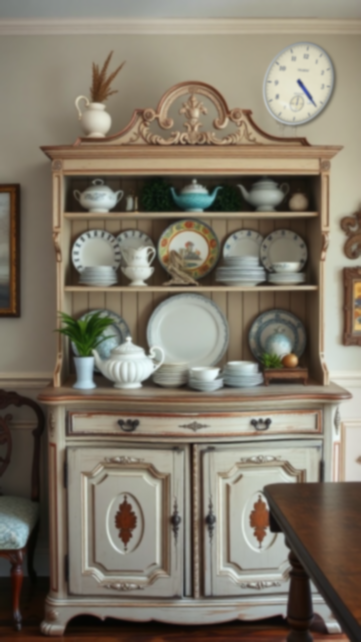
4:22
